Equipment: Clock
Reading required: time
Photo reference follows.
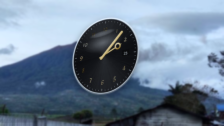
2:07
